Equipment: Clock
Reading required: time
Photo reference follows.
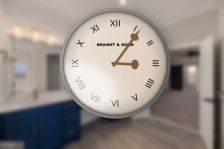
3:06
